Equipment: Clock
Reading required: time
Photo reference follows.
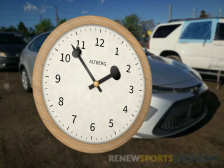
1:53
